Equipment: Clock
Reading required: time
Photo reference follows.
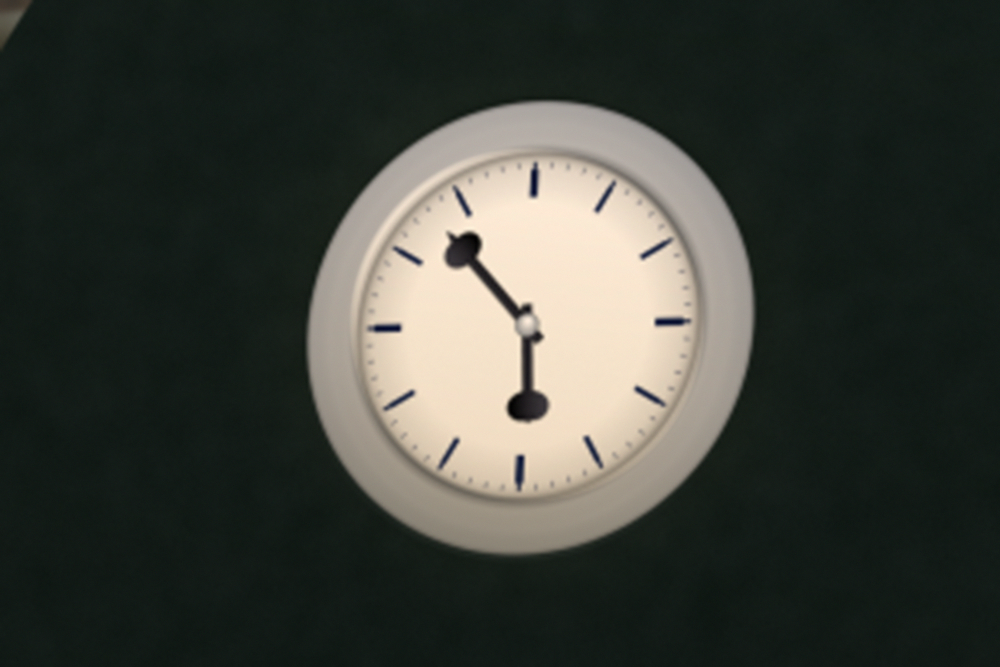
5:53
